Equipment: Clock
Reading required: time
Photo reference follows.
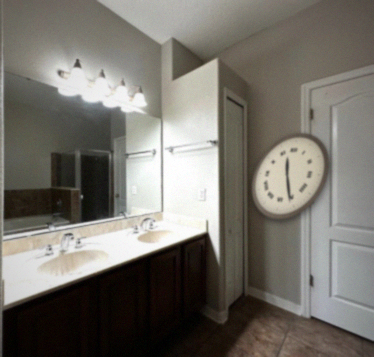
11:26
